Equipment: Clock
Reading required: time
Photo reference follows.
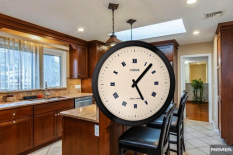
5:07
